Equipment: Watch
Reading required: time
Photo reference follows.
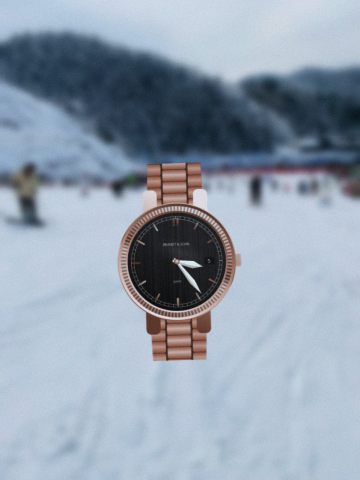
3:24
